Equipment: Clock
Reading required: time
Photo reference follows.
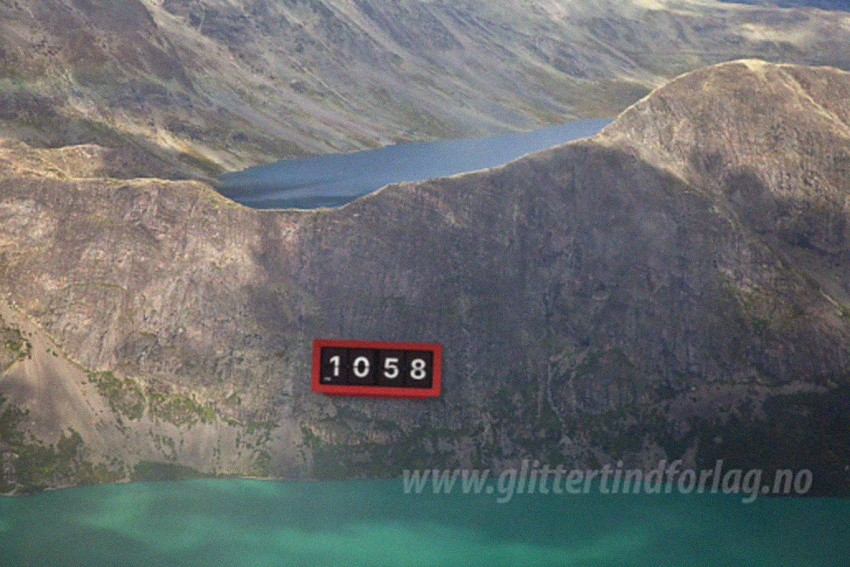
10:58
